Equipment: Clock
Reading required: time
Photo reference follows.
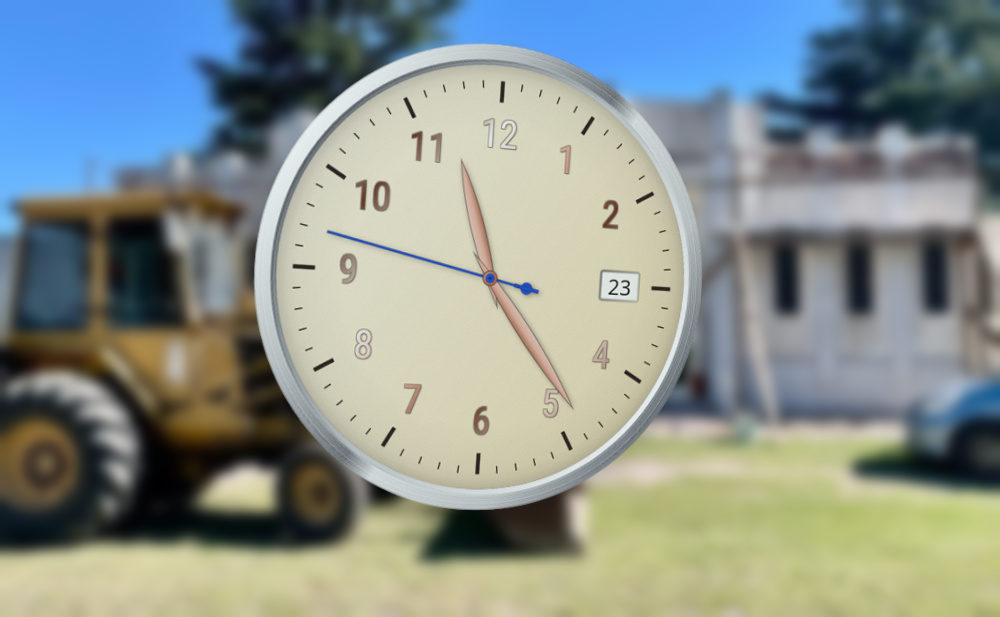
11:23:47
